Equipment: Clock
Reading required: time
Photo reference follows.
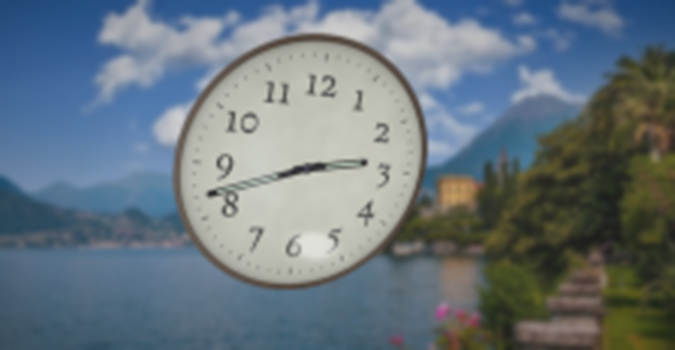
2:42
